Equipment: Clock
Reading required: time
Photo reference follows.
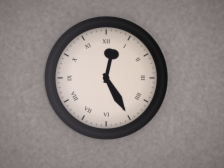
12:25
